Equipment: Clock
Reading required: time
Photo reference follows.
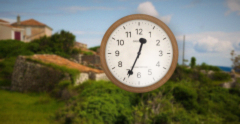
12:34
